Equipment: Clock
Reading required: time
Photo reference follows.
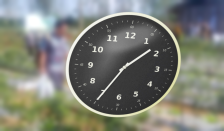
1:35
